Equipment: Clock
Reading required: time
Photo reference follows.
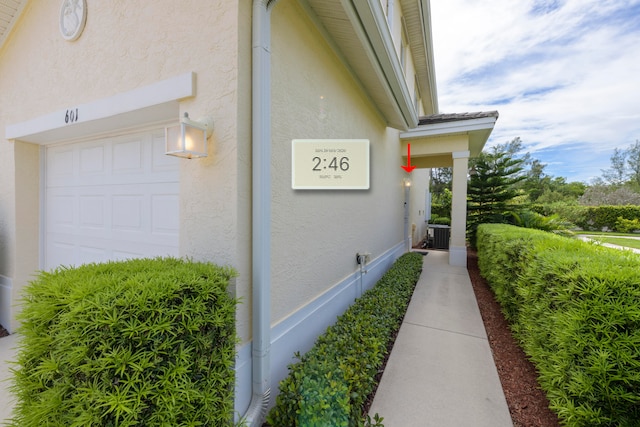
2:46
